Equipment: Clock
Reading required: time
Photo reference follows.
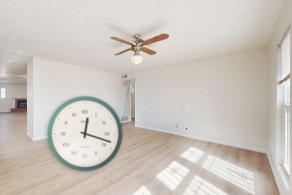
12:18
